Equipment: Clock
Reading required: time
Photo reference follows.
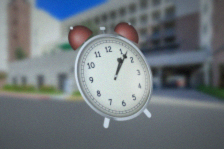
1:07
